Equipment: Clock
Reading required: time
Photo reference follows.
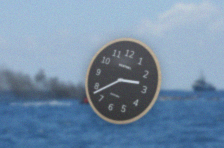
2:38
